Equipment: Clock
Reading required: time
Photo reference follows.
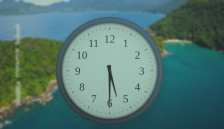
5:30
